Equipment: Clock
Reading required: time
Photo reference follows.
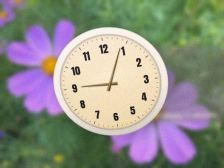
9:04
